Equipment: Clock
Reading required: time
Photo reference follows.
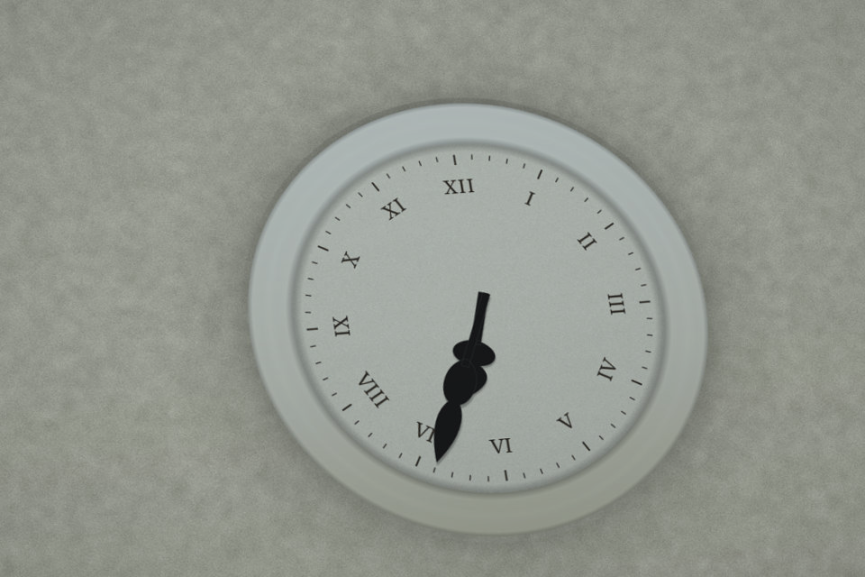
6:34
